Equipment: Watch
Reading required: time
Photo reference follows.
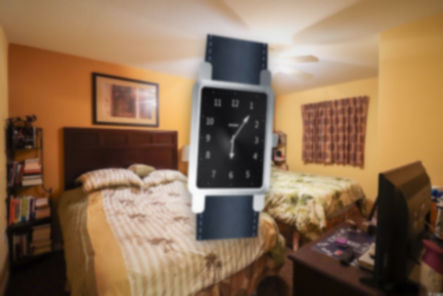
6:06
